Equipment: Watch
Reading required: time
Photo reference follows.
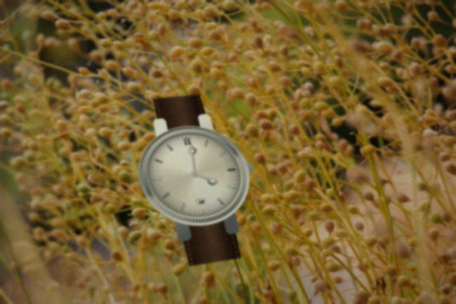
4:01
